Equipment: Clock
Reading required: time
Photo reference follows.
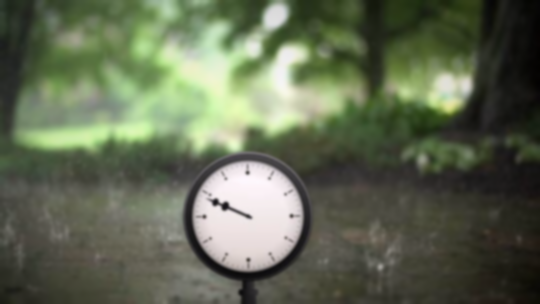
9:49
